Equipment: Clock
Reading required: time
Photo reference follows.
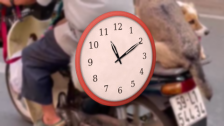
11:10
